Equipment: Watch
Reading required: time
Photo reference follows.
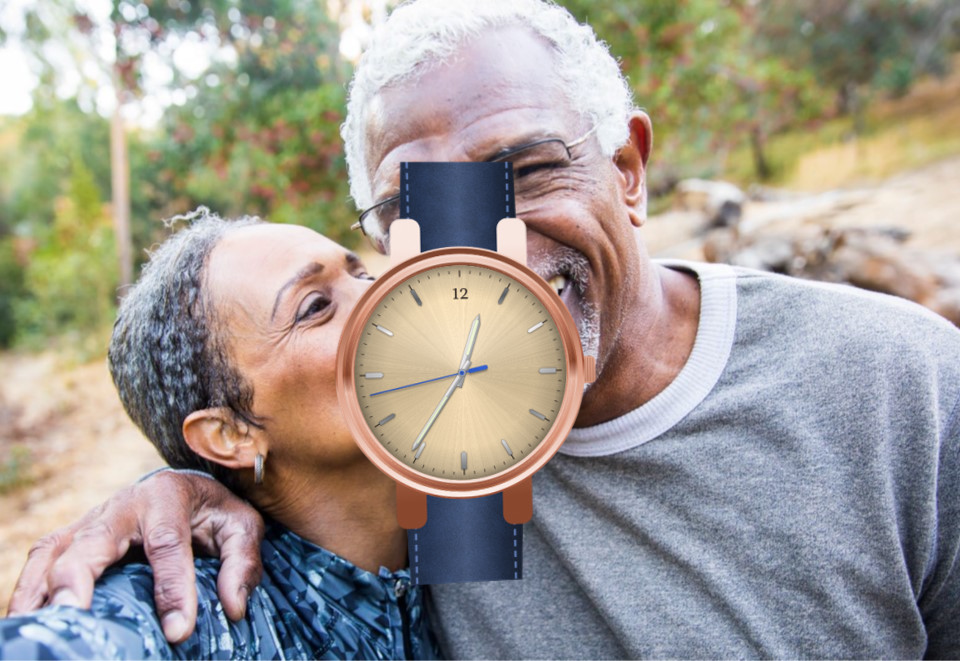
12:35:43
